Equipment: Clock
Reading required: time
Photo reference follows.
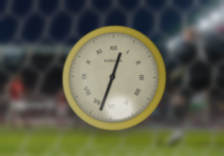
12:33
